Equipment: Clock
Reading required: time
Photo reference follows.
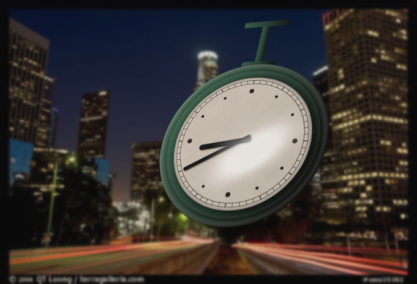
8:40
